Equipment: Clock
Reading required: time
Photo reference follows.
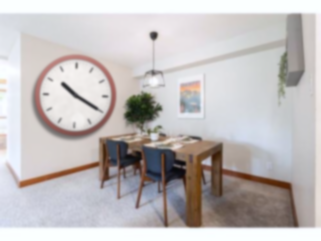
10:20
